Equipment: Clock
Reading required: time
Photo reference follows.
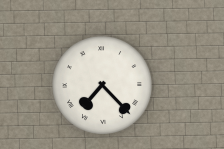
7:23
